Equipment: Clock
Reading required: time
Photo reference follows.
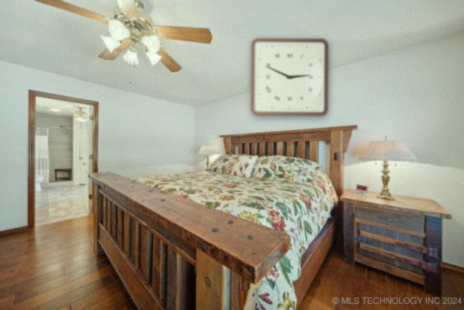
2:49
